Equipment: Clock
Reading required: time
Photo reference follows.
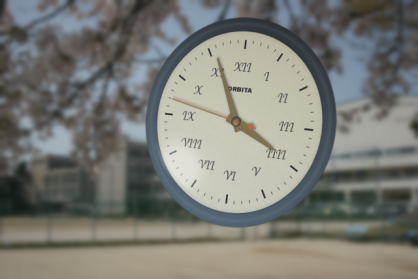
3:55:47
